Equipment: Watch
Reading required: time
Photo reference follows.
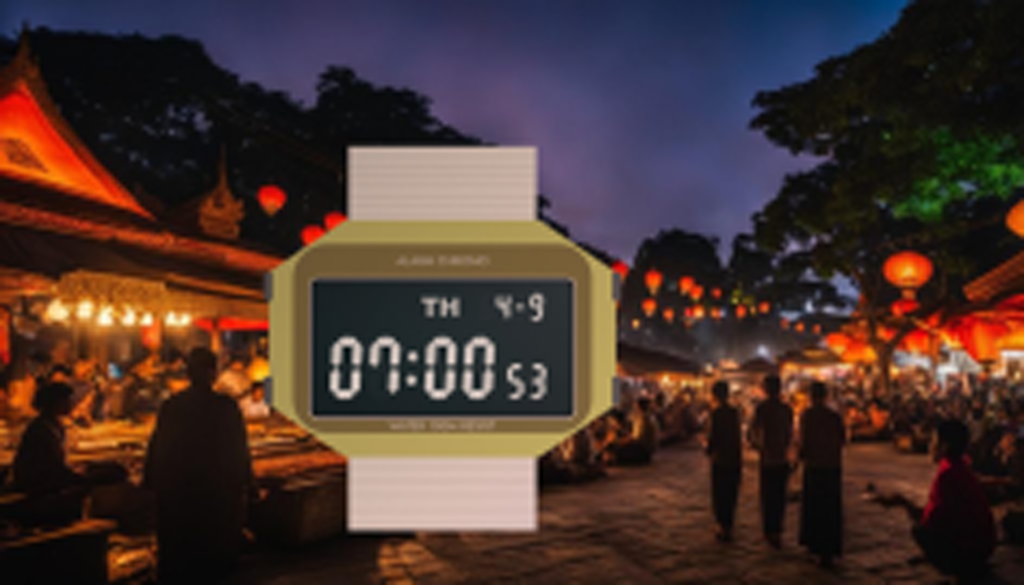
7:00:53
